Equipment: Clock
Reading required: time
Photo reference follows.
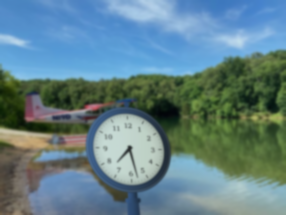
7:28
